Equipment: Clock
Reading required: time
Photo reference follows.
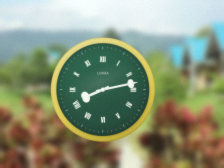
8:13
